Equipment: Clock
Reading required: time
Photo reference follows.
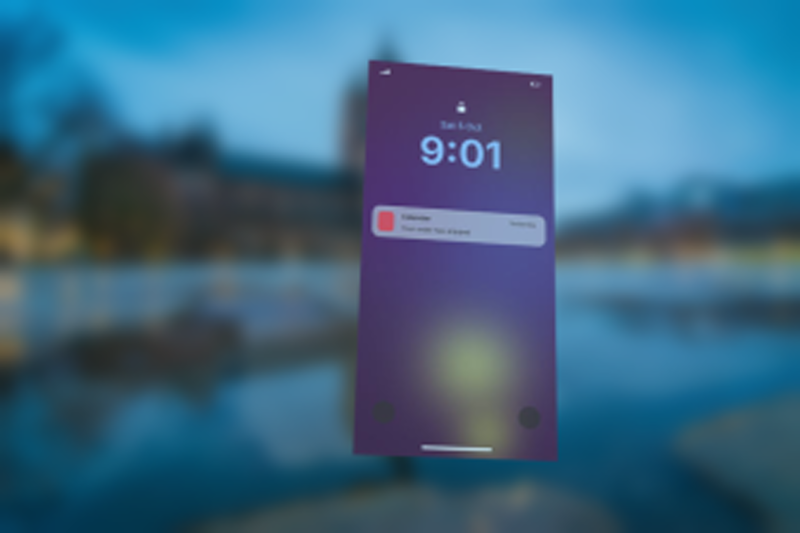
9:01
